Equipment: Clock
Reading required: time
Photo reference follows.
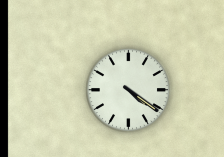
4:21
